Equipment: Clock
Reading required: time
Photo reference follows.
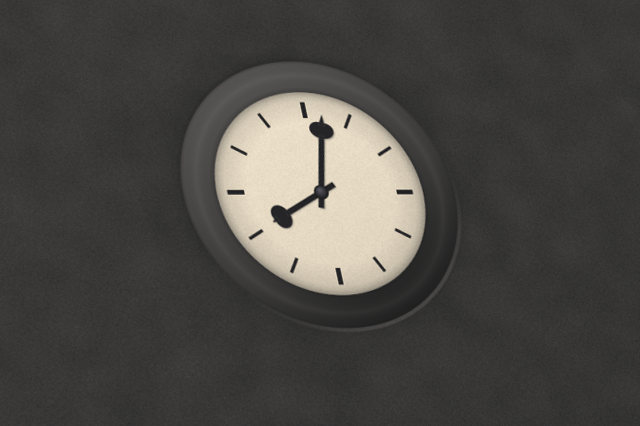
8:02
